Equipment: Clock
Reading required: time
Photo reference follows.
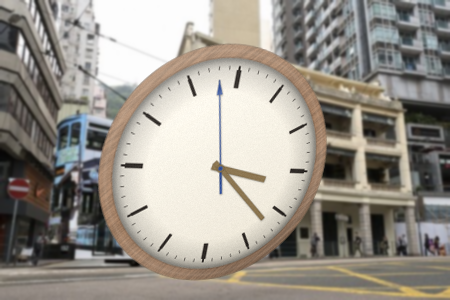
3:21:58
